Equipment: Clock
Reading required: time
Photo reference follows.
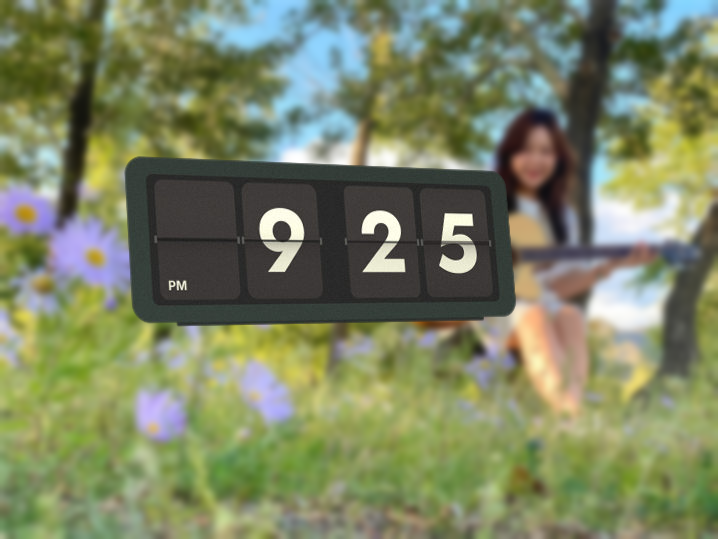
9:25
